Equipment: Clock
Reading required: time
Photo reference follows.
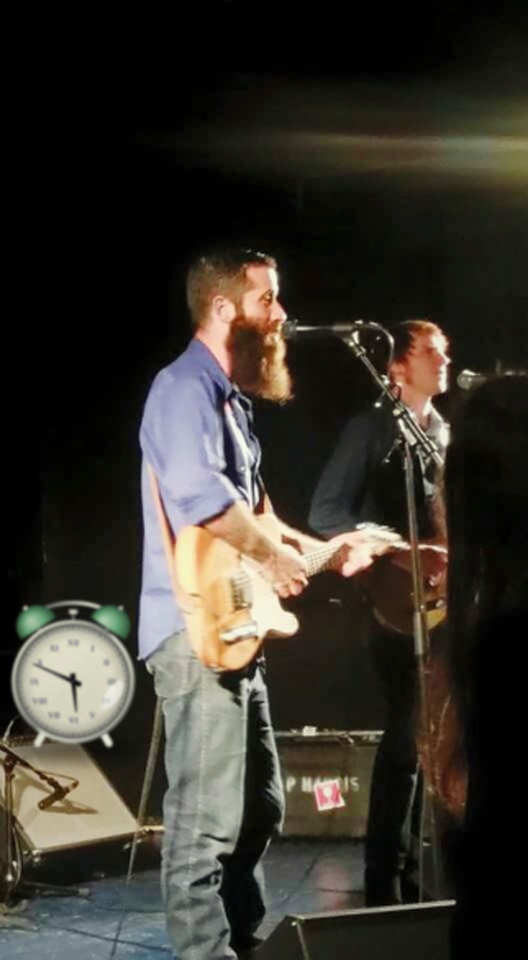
5:49
